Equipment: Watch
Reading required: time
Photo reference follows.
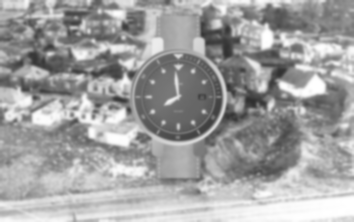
7:59
